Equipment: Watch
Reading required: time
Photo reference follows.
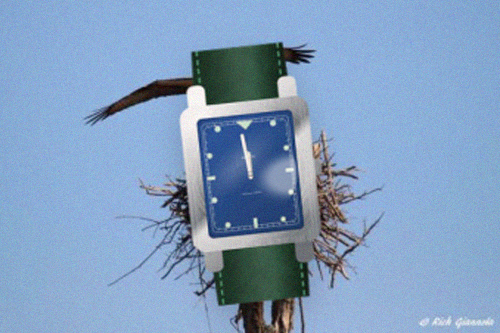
11:59
